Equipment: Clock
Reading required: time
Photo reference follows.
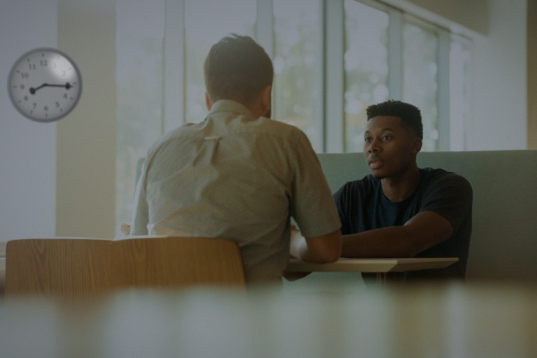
8:16
